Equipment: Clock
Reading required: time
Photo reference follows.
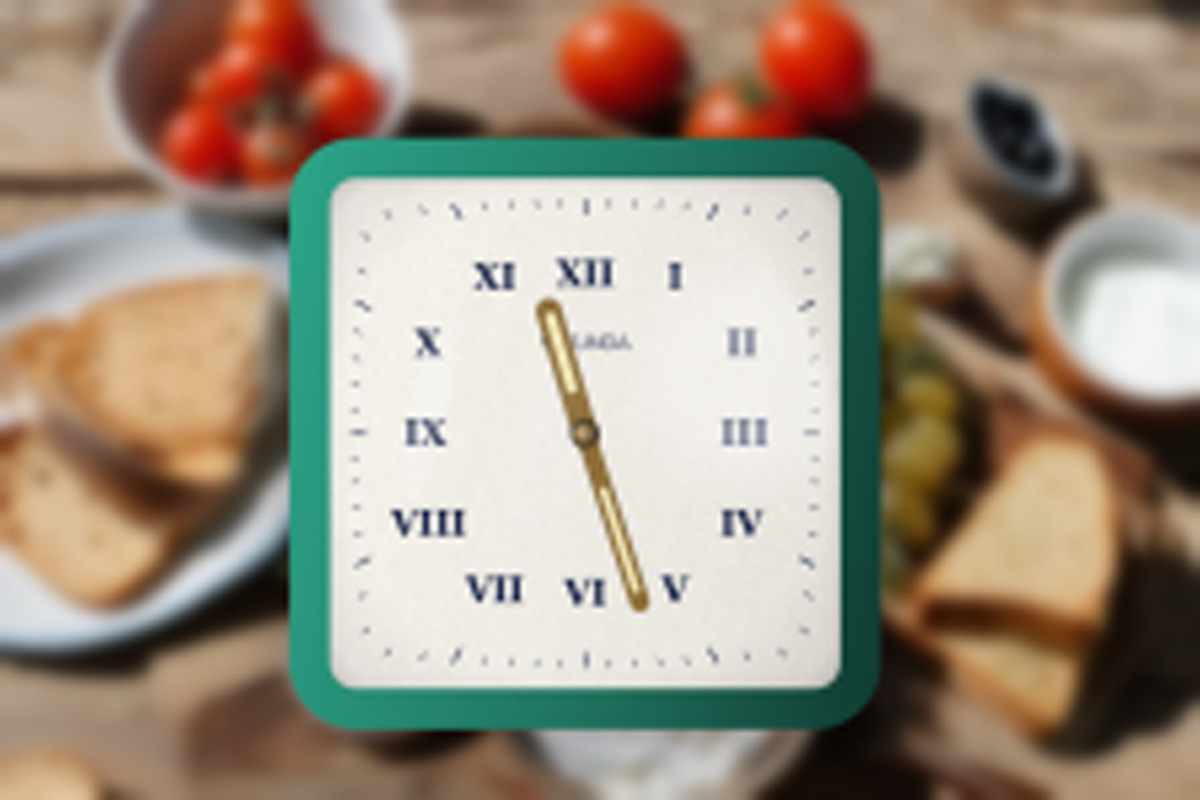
11:27
